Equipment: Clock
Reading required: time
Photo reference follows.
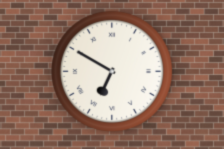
6:50
